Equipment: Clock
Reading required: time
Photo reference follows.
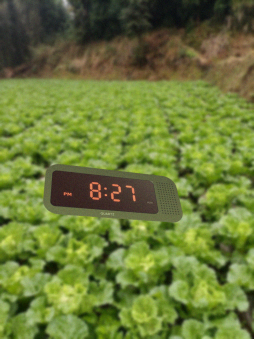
8:27
